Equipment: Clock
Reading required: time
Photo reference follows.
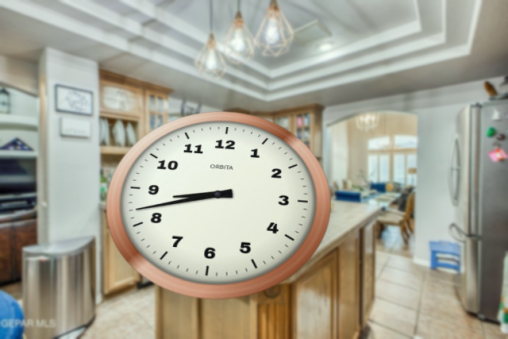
8:42
